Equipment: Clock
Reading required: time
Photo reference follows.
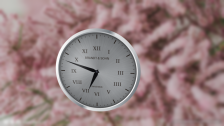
6:48
